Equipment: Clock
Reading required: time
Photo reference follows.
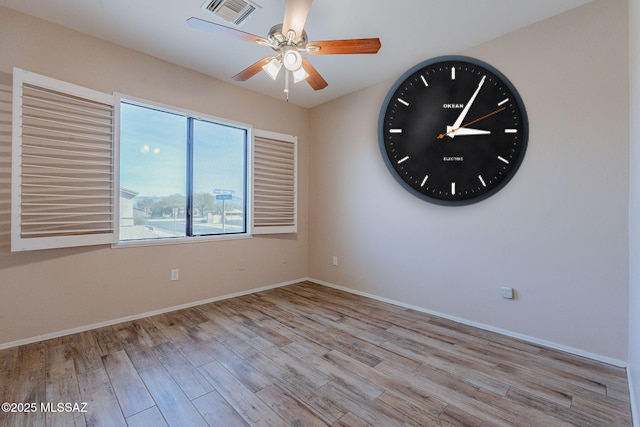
3:05:11
